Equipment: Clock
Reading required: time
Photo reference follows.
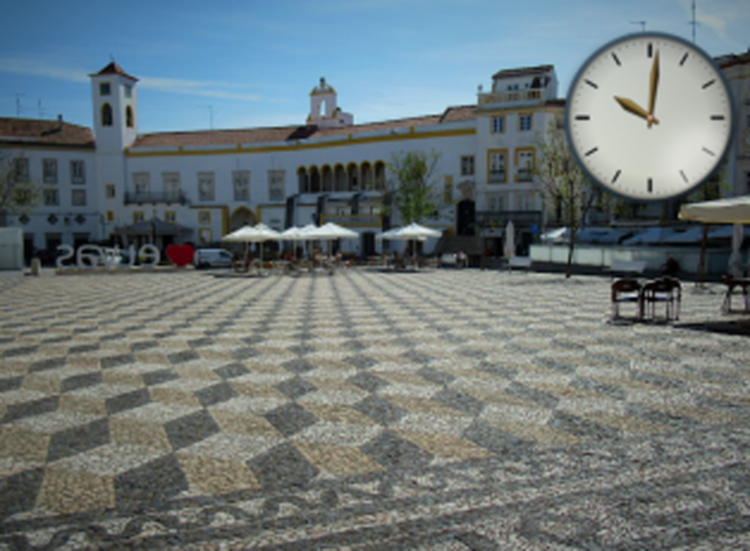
10:01
